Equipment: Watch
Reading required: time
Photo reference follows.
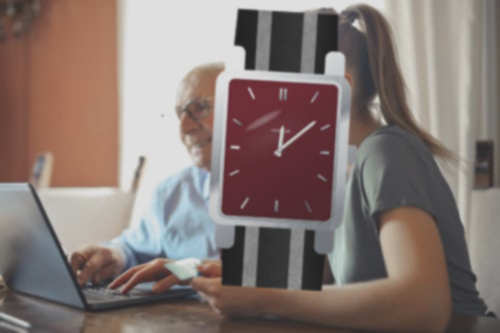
12:08
